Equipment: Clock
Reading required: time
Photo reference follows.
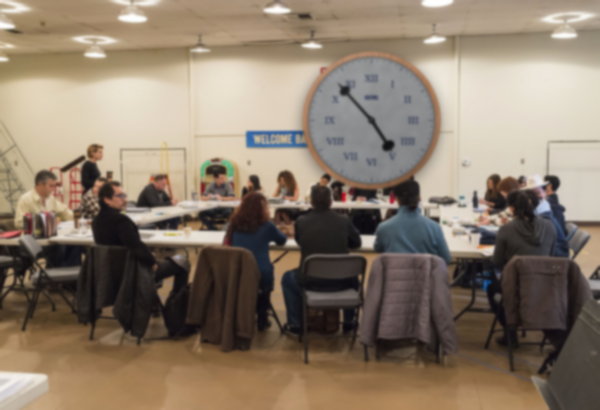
4:53
